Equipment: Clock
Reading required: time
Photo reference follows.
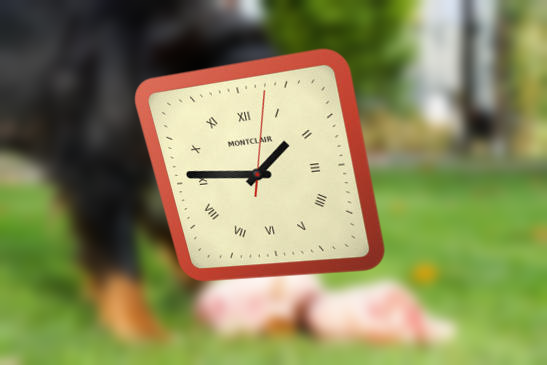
1:46:03
